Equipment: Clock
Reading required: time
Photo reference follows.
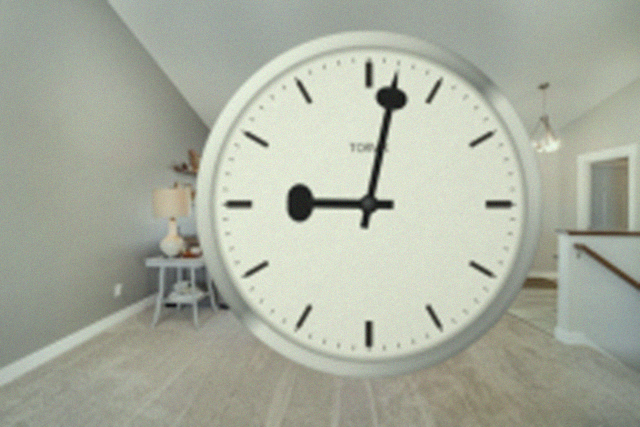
9:02
